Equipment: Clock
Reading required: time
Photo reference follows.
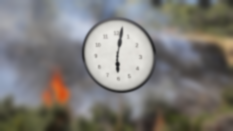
6:02
